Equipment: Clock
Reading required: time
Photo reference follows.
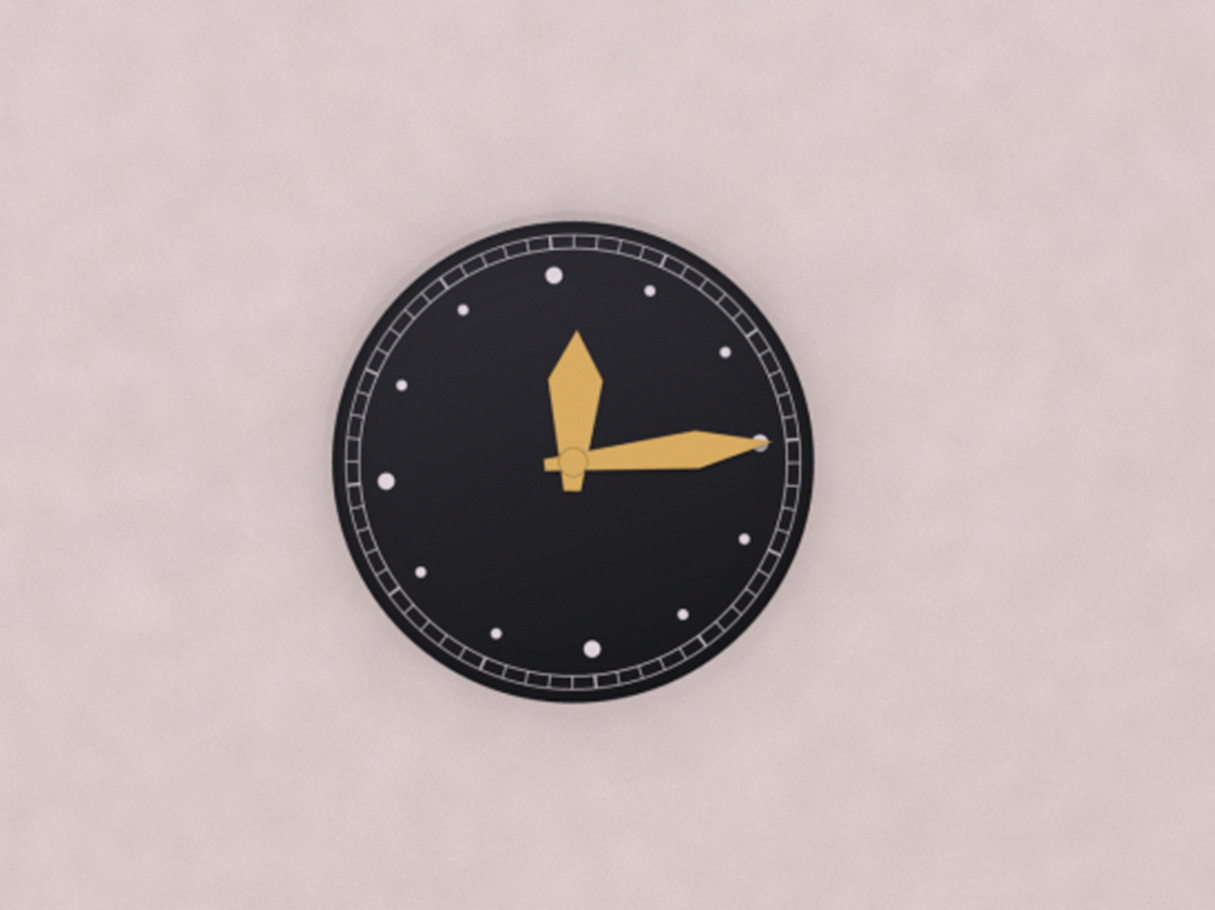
12:15
